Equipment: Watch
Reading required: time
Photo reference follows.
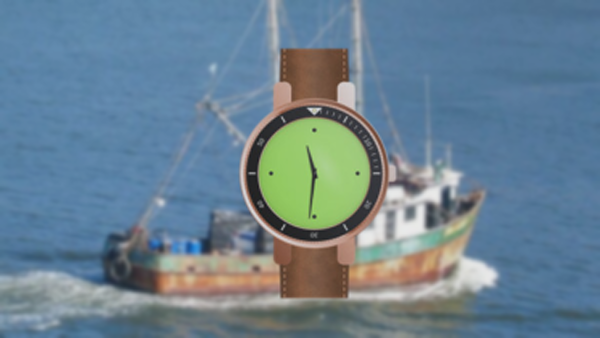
11:31
